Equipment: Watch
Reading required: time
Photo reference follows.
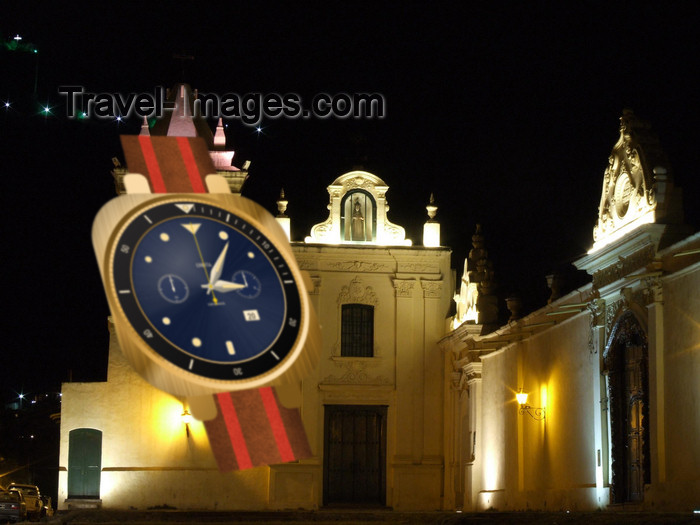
3:06
